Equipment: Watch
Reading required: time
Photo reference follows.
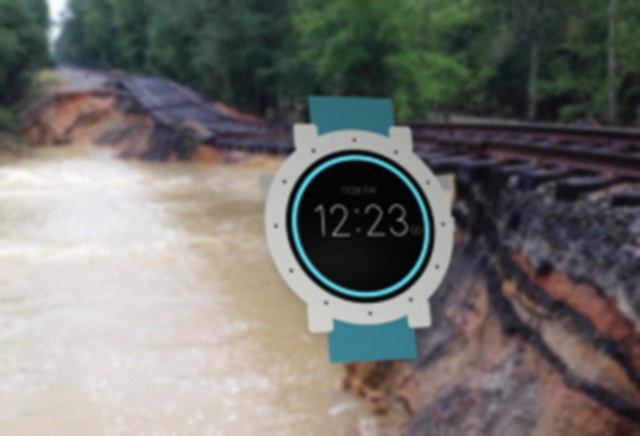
12:23
